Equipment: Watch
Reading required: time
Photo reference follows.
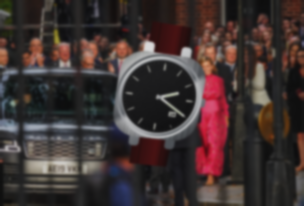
2:20
